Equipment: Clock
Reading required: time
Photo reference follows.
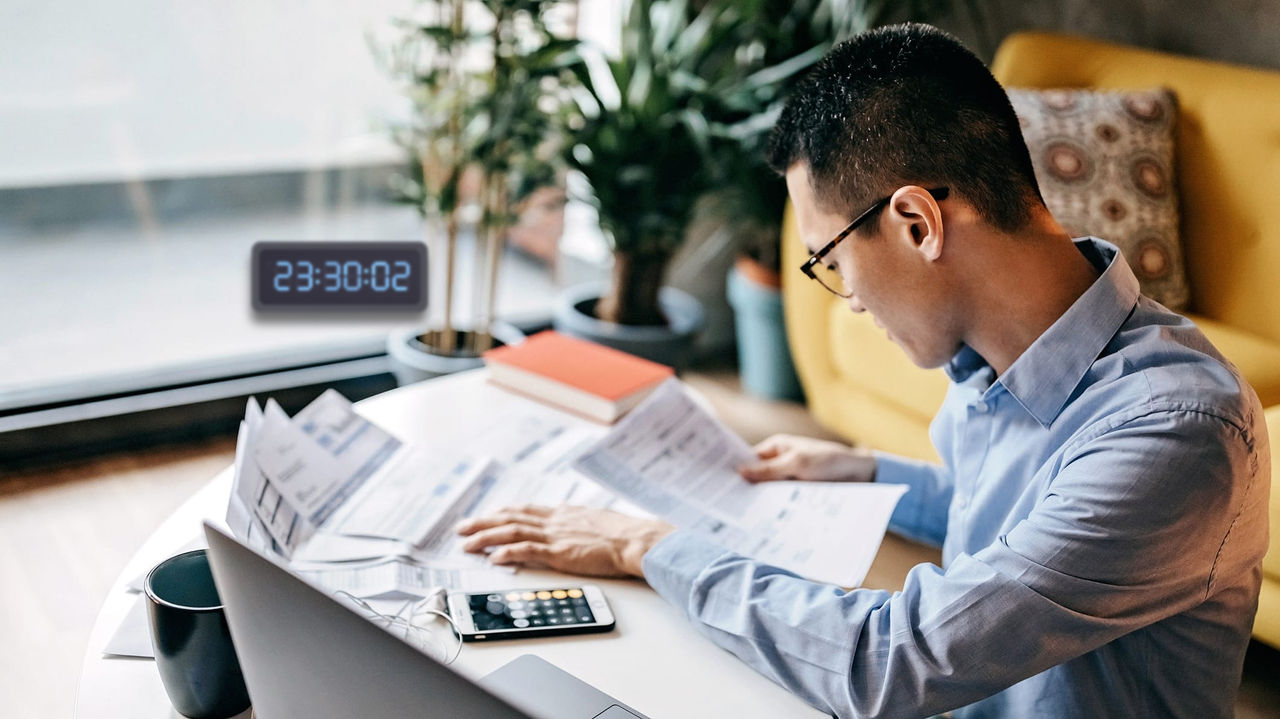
23:30:02
